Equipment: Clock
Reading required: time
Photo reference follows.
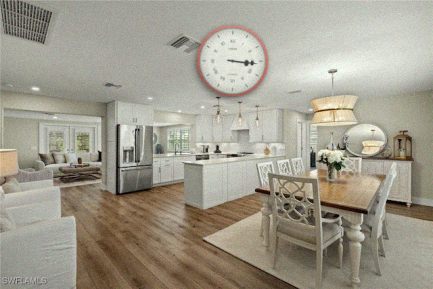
3:16
